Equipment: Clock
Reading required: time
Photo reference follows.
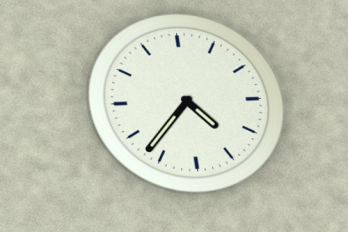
4:37
